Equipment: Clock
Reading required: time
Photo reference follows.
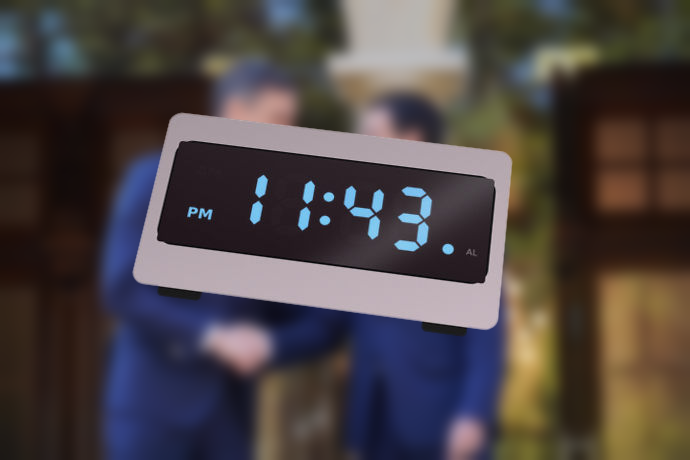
11:43
